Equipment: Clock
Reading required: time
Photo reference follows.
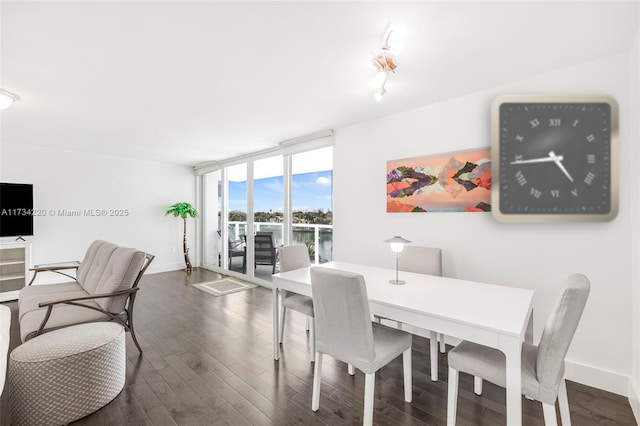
4:44
